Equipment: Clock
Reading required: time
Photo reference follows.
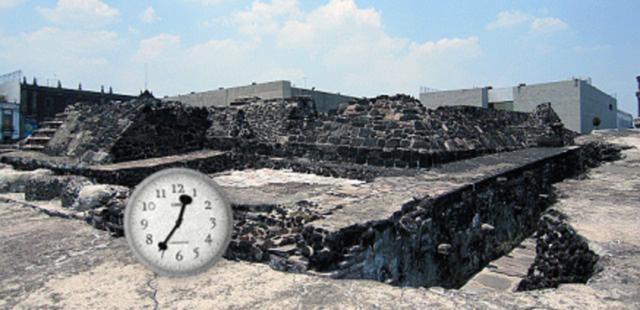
12:36
